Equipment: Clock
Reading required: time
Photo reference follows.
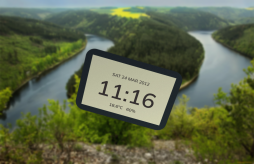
11:16
